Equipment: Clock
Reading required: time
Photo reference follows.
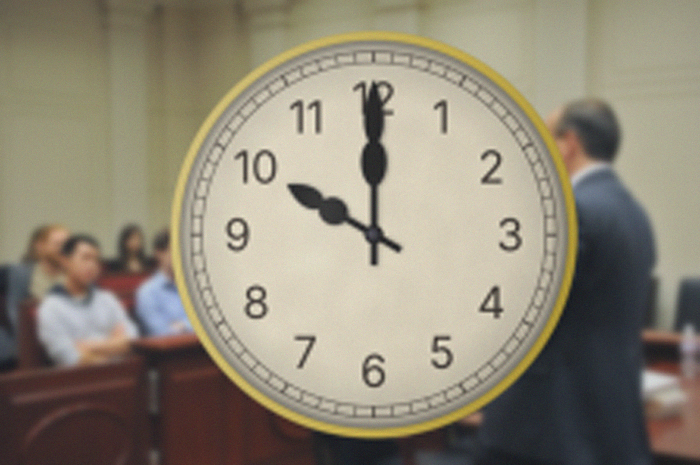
10:00
